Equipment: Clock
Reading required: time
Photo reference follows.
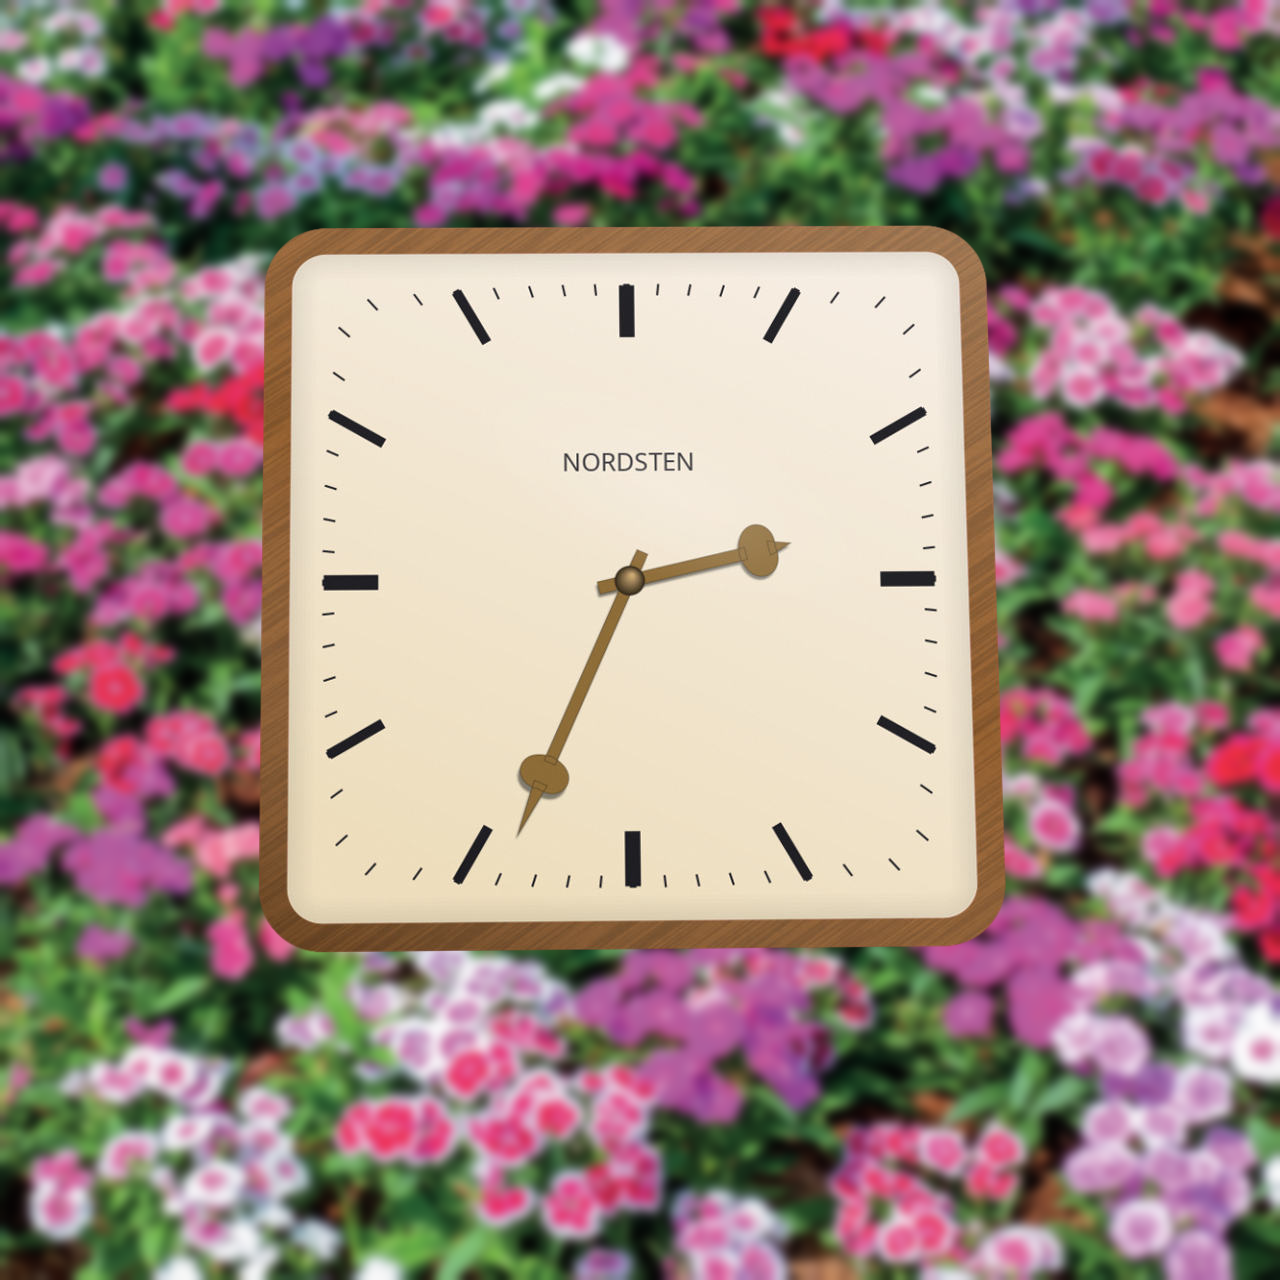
2:34
